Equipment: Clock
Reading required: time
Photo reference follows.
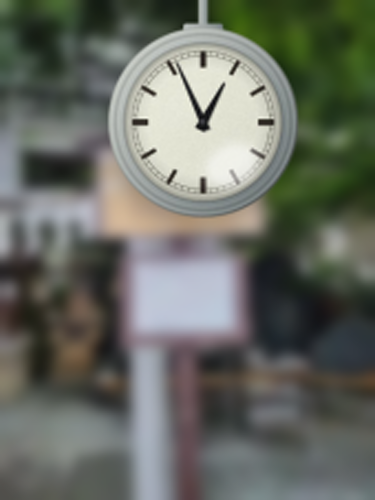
12:56
